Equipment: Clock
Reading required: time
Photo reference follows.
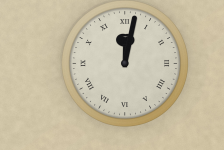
12:02
